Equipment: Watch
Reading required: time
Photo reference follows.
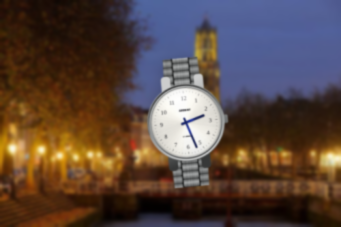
2:27
